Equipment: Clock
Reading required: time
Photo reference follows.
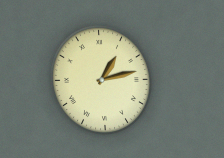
1:13
